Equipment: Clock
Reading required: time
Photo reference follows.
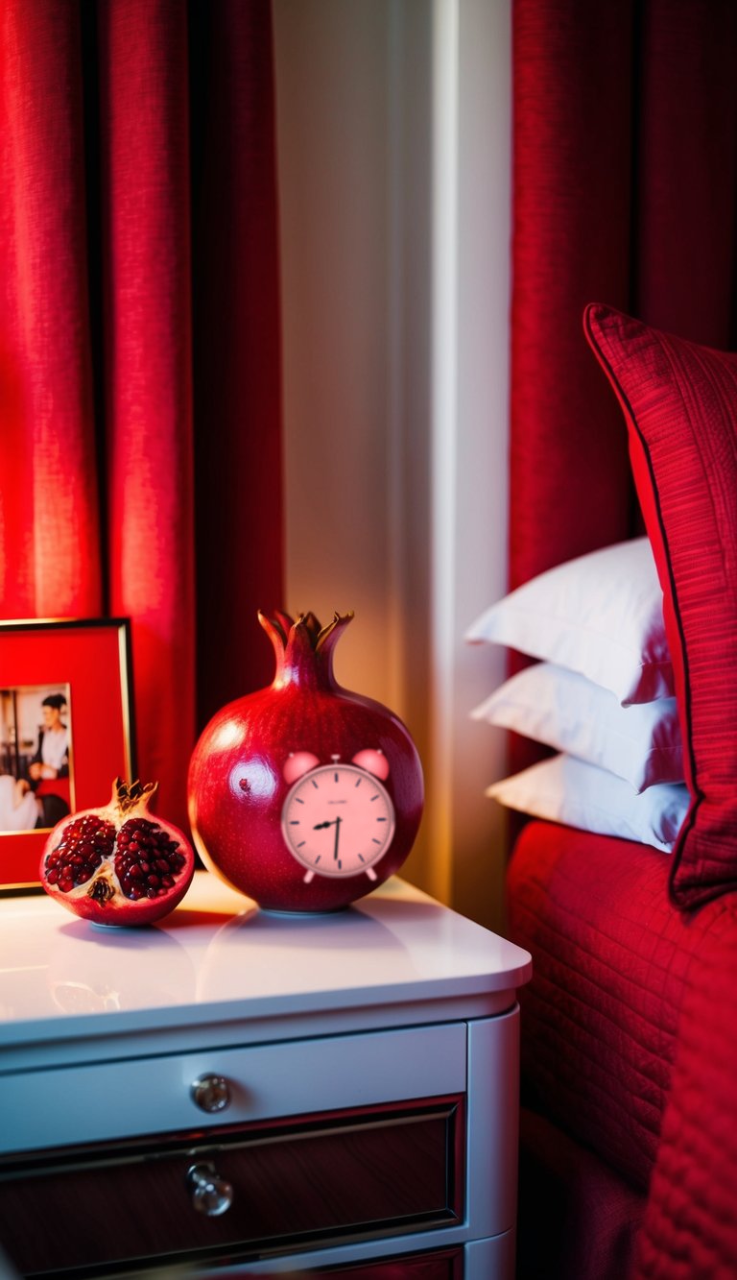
8:31
